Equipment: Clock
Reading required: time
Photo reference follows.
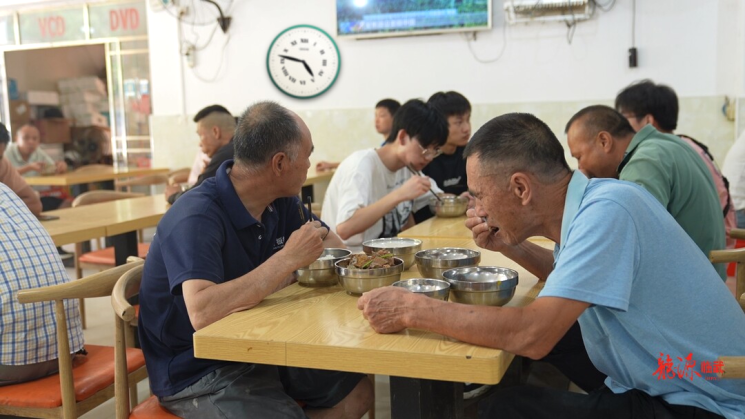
4:47
